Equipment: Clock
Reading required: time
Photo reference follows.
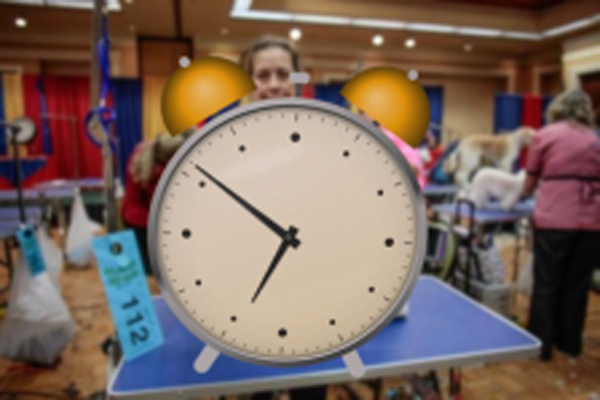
6:51
